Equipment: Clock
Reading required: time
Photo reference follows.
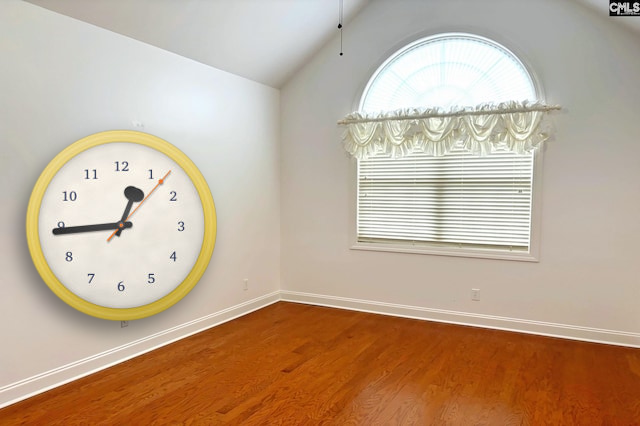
12:44:07
